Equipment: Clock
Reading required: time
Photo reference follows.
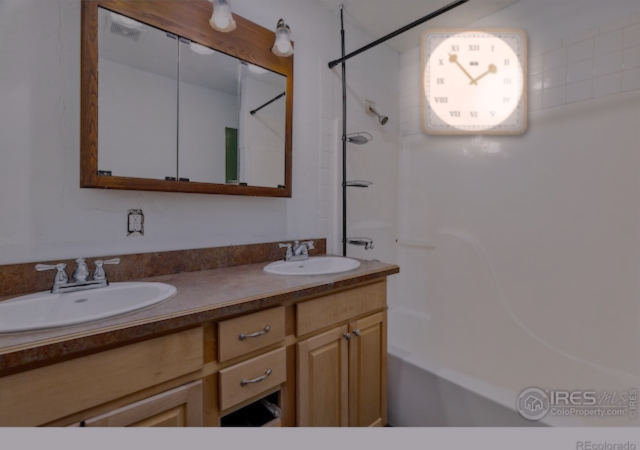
1:53
